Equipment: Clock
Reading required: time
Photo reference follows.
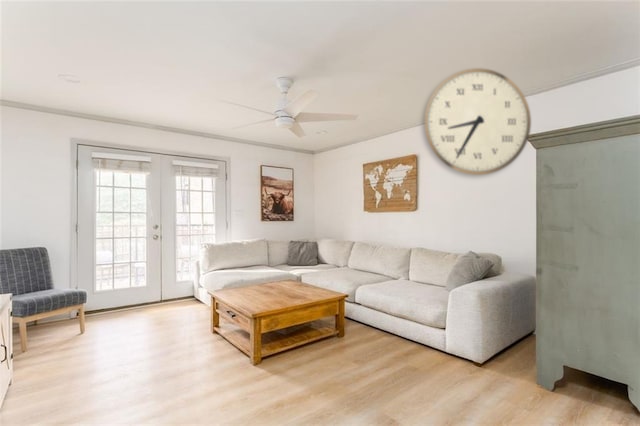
8:35
